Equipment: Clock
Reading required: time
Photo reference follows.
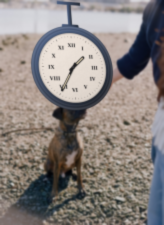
1:35
